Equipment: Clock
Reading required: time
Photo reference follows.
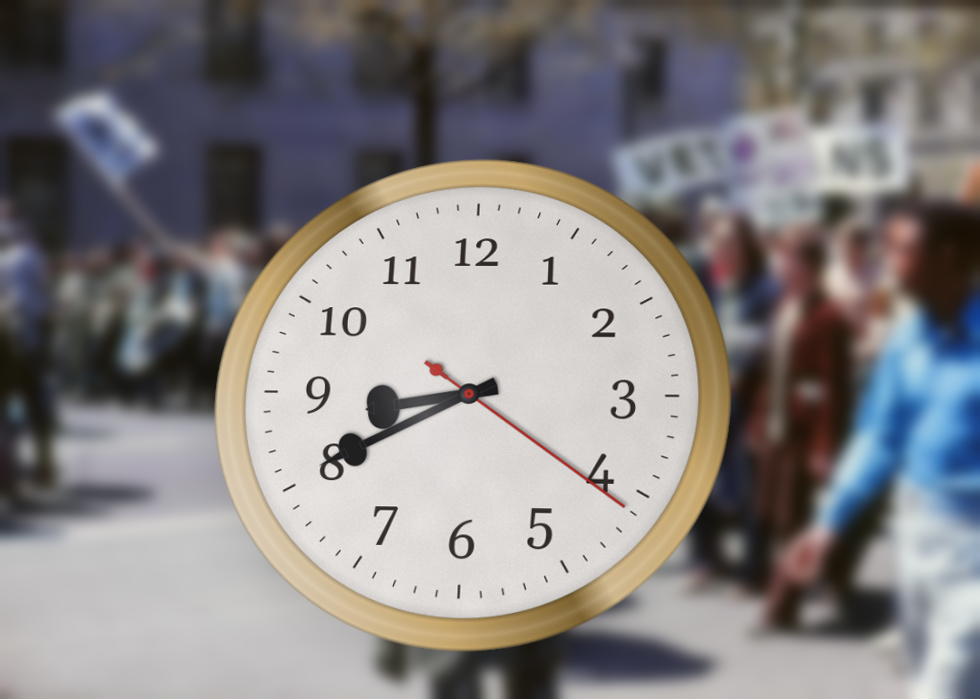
8:40:21
